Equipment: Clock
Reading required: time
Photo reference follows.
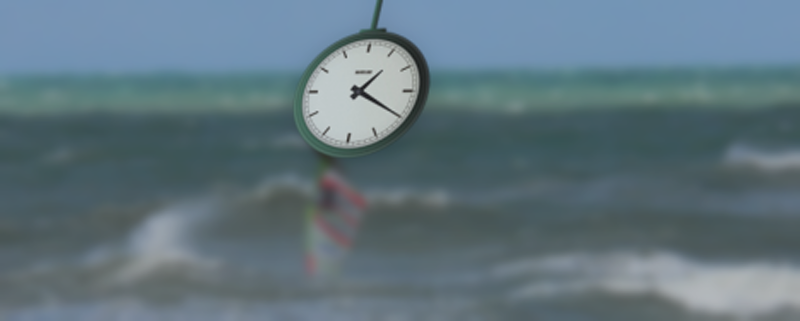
1:20
